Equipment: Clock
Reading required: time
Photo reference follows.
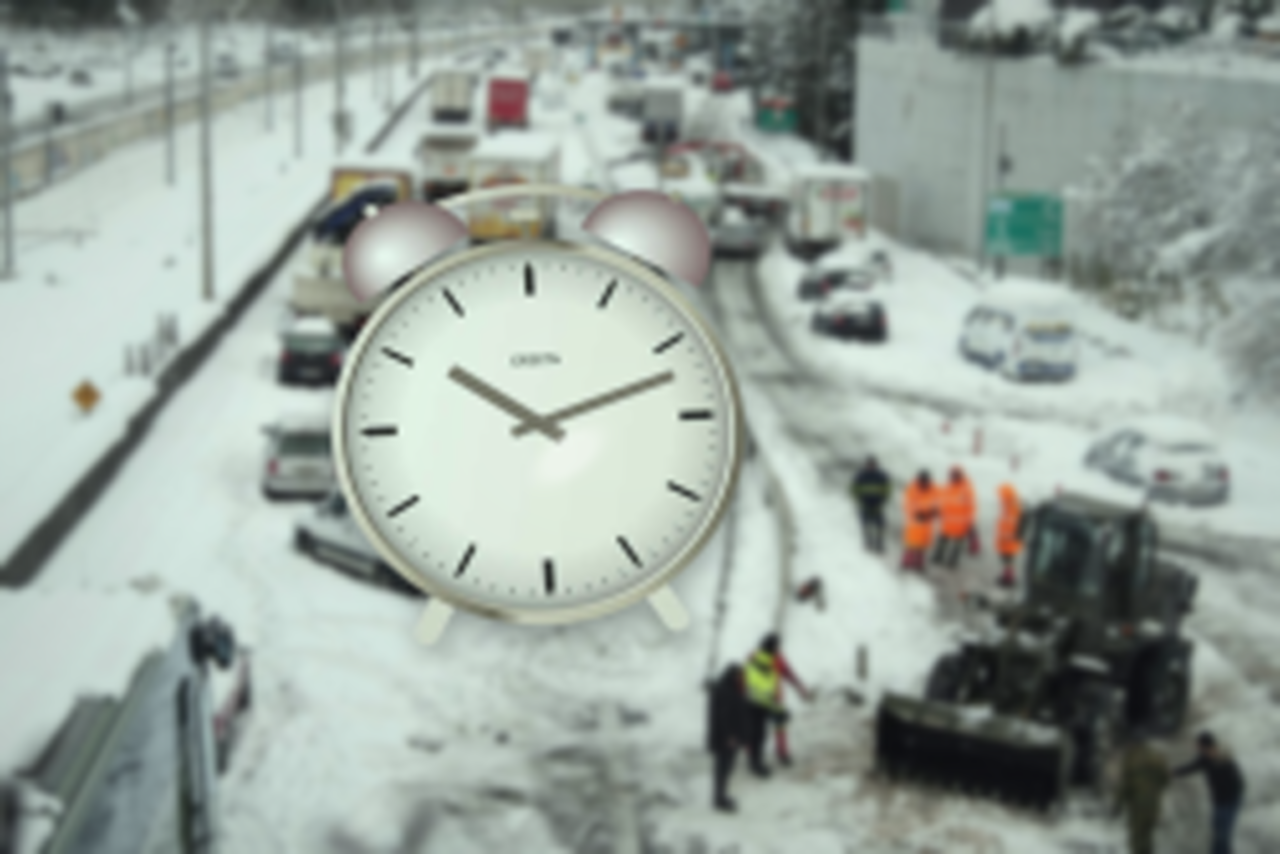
10:12
